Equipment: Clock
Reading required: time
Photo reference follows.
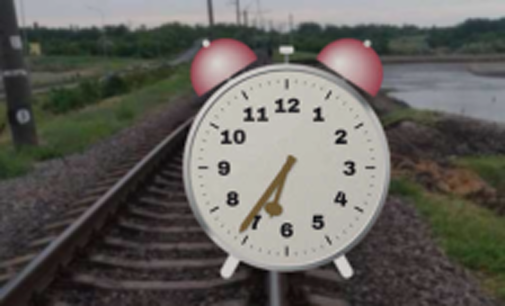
6:36
